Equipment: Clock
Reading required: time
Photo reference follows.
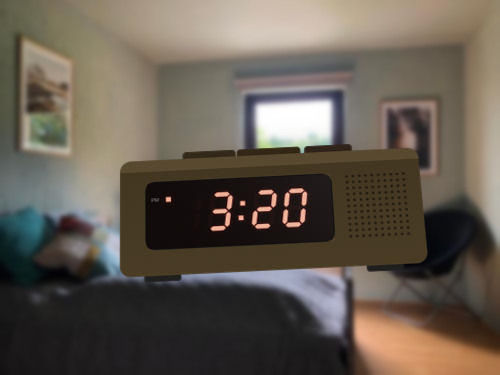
3:20
